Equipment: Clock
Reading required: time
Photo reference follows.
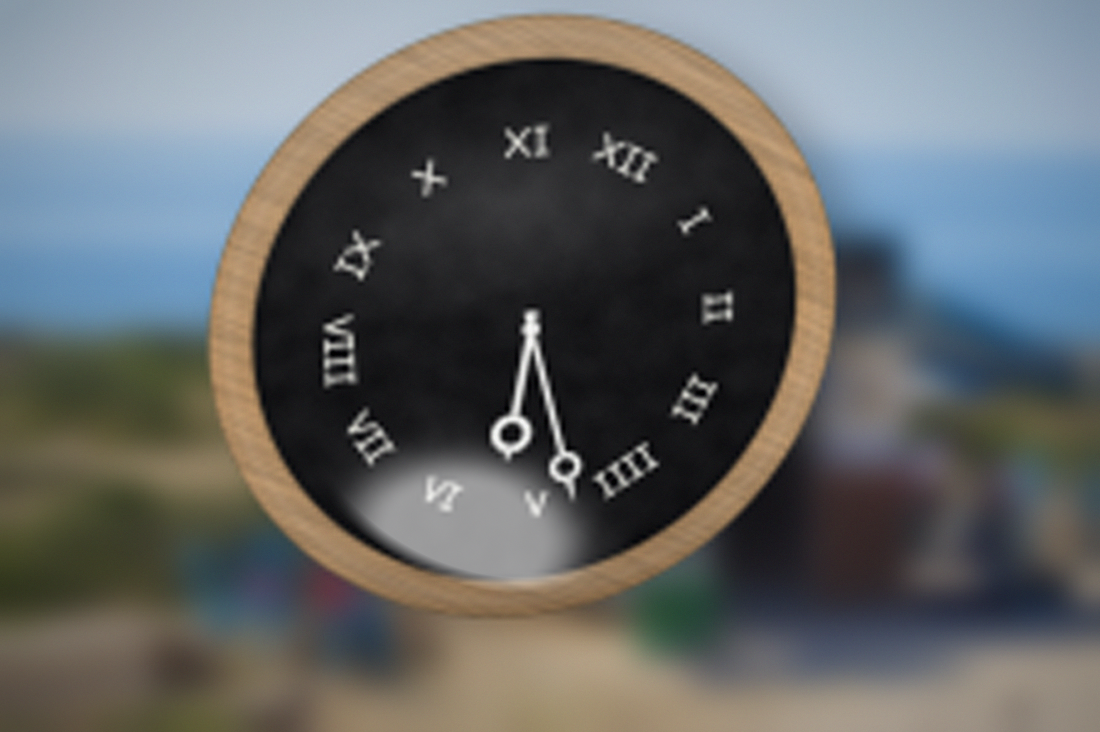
5:23
